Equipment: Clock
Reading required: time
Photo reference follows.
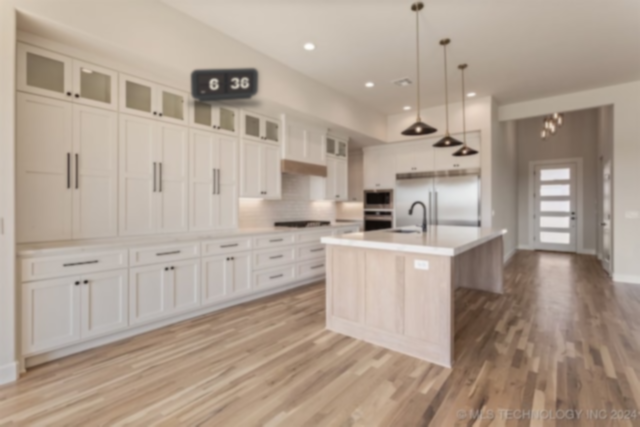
6:36
